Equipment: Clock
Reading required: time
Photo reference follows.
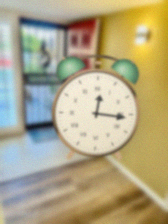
12:16
